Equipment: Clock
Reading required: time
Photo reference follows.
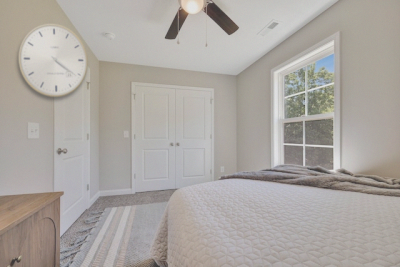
4:21
